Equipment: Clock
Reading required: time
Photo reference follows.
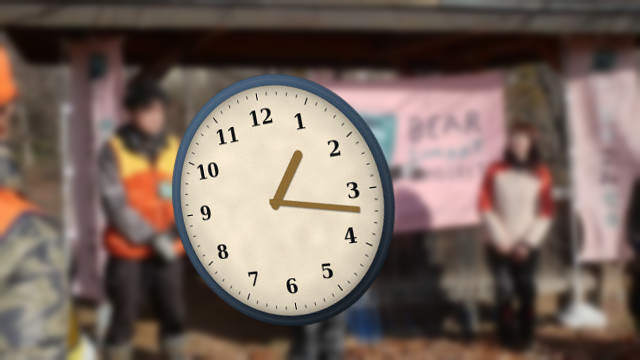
1:17
